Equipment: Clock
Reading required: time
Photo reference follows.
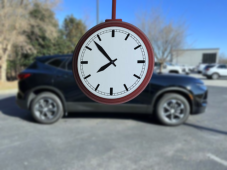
7:53
